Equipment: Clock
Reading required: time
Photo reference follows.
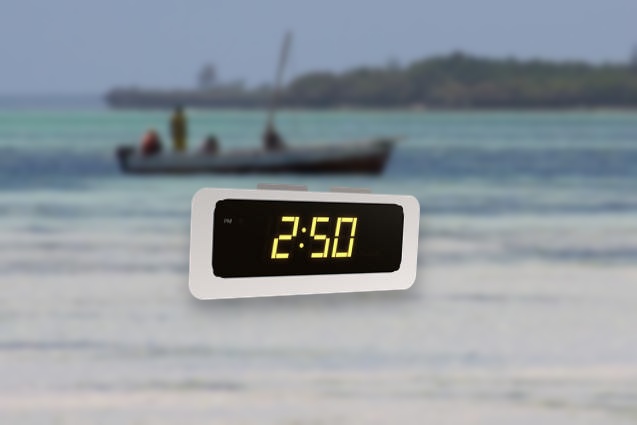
2:50
